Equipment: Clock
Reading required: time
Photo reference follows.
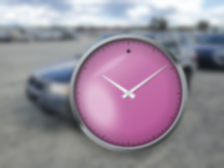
10:09
